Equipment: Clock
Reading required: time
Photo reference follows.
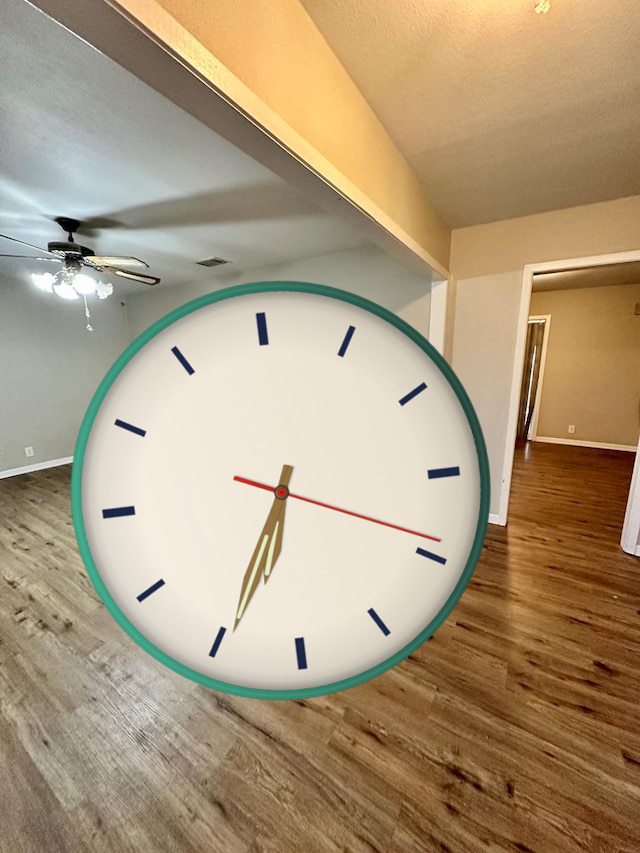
6:34:19
